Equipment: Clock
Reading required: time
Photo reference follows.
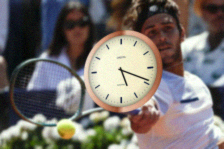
5:19
